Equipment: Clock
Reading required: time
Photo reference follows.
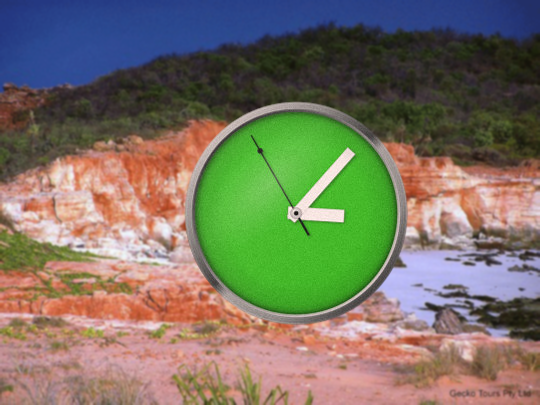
3:06:55
